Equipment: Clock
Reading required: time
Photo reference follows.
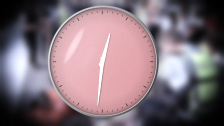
12:31
